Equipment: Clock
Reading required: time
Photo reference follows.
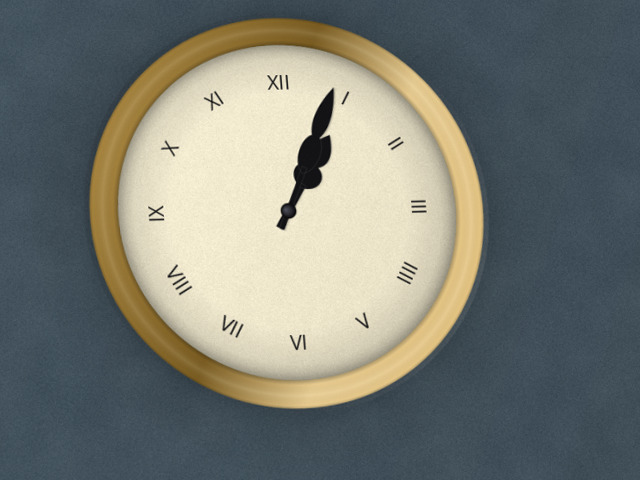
1:04
